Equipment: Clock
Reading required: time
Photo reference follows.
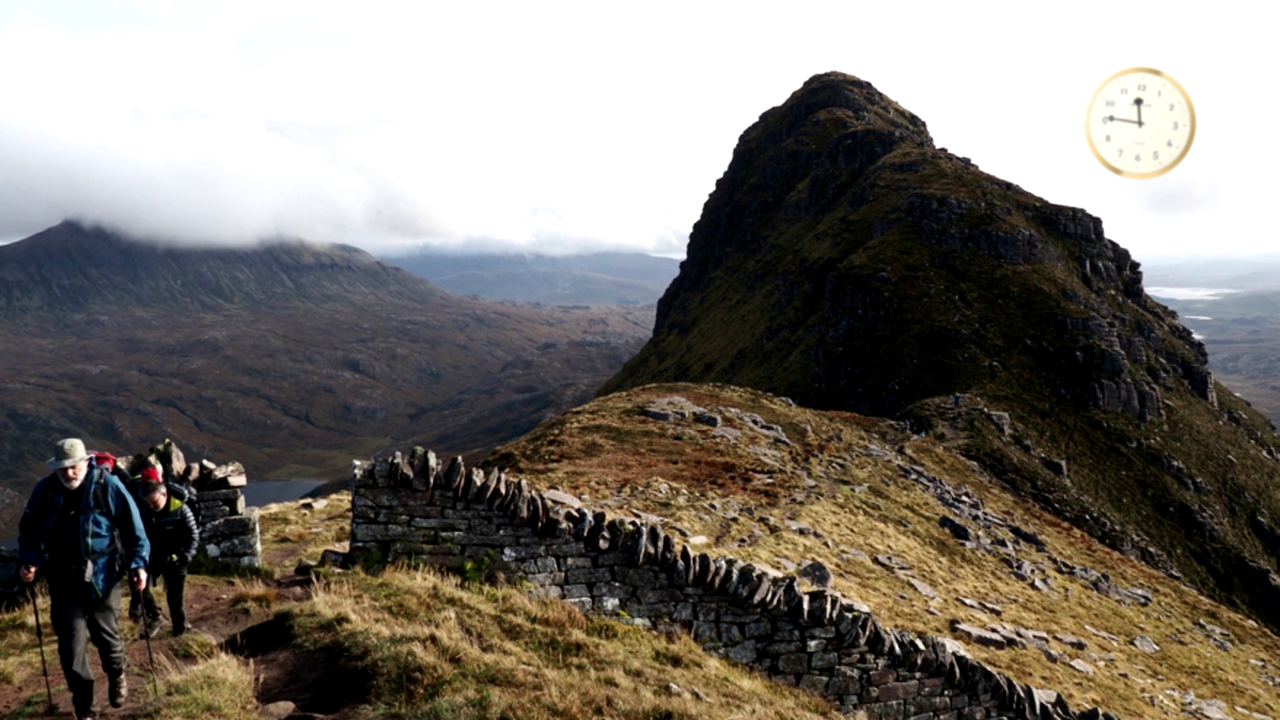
11:46
